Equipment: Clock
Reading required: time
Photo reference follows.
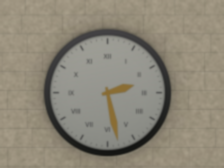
2:28
